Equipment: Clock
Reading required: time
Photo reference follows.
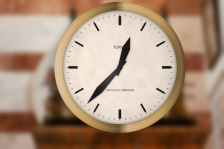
12:37
